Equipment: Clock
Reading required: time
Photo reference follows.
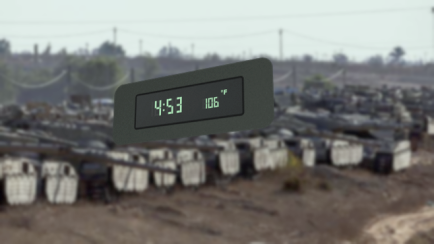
4:53
